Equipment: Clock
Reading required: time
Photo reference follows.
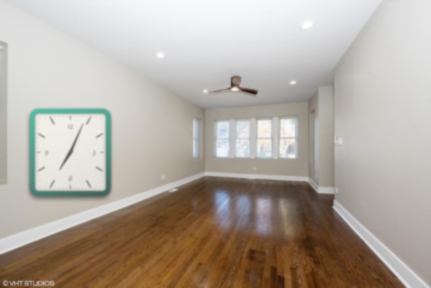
7:04
